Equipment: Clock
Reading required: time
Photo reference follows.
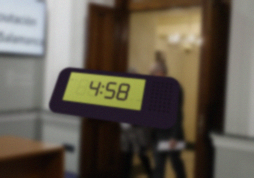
4:58
